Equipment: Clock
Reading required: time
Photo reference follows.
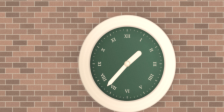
1:37
